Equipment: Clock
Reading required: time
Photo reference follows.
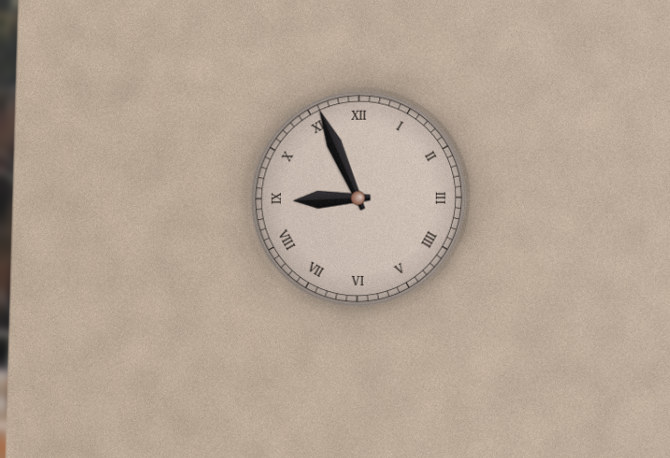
8:56
